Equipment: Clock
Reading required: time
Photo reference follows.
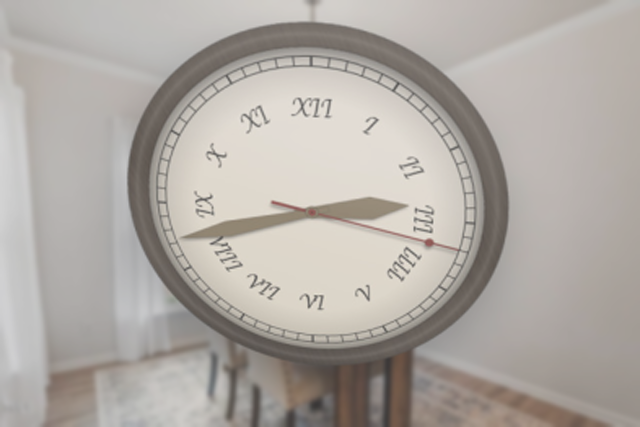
2:42:17
